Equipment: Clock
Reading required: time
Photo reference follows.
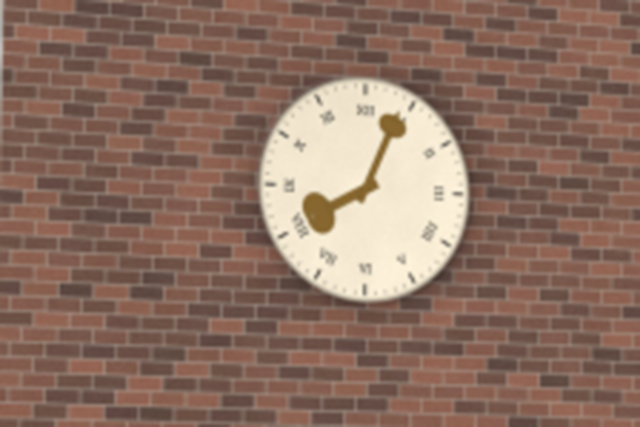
8:04
